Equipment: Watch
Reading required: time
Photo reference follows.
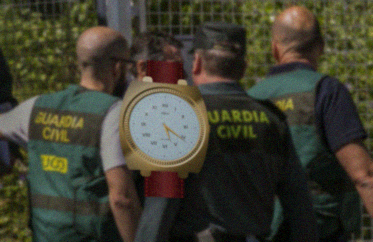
5:21
